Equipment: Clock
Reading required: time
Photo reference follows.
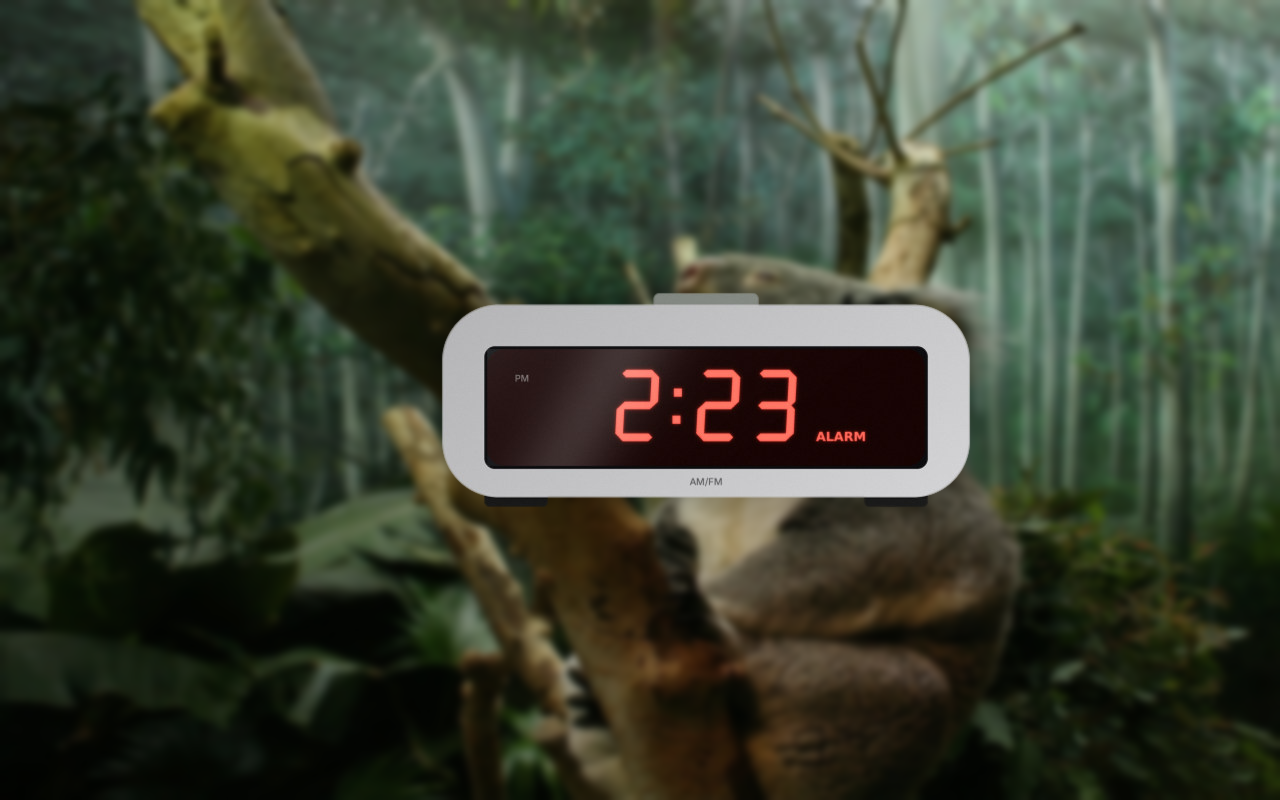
2:23
